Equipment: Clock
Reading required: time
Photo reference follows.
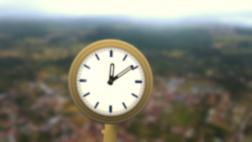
12:09
